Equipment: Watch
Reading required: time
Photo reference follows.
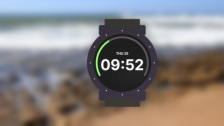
9:52
